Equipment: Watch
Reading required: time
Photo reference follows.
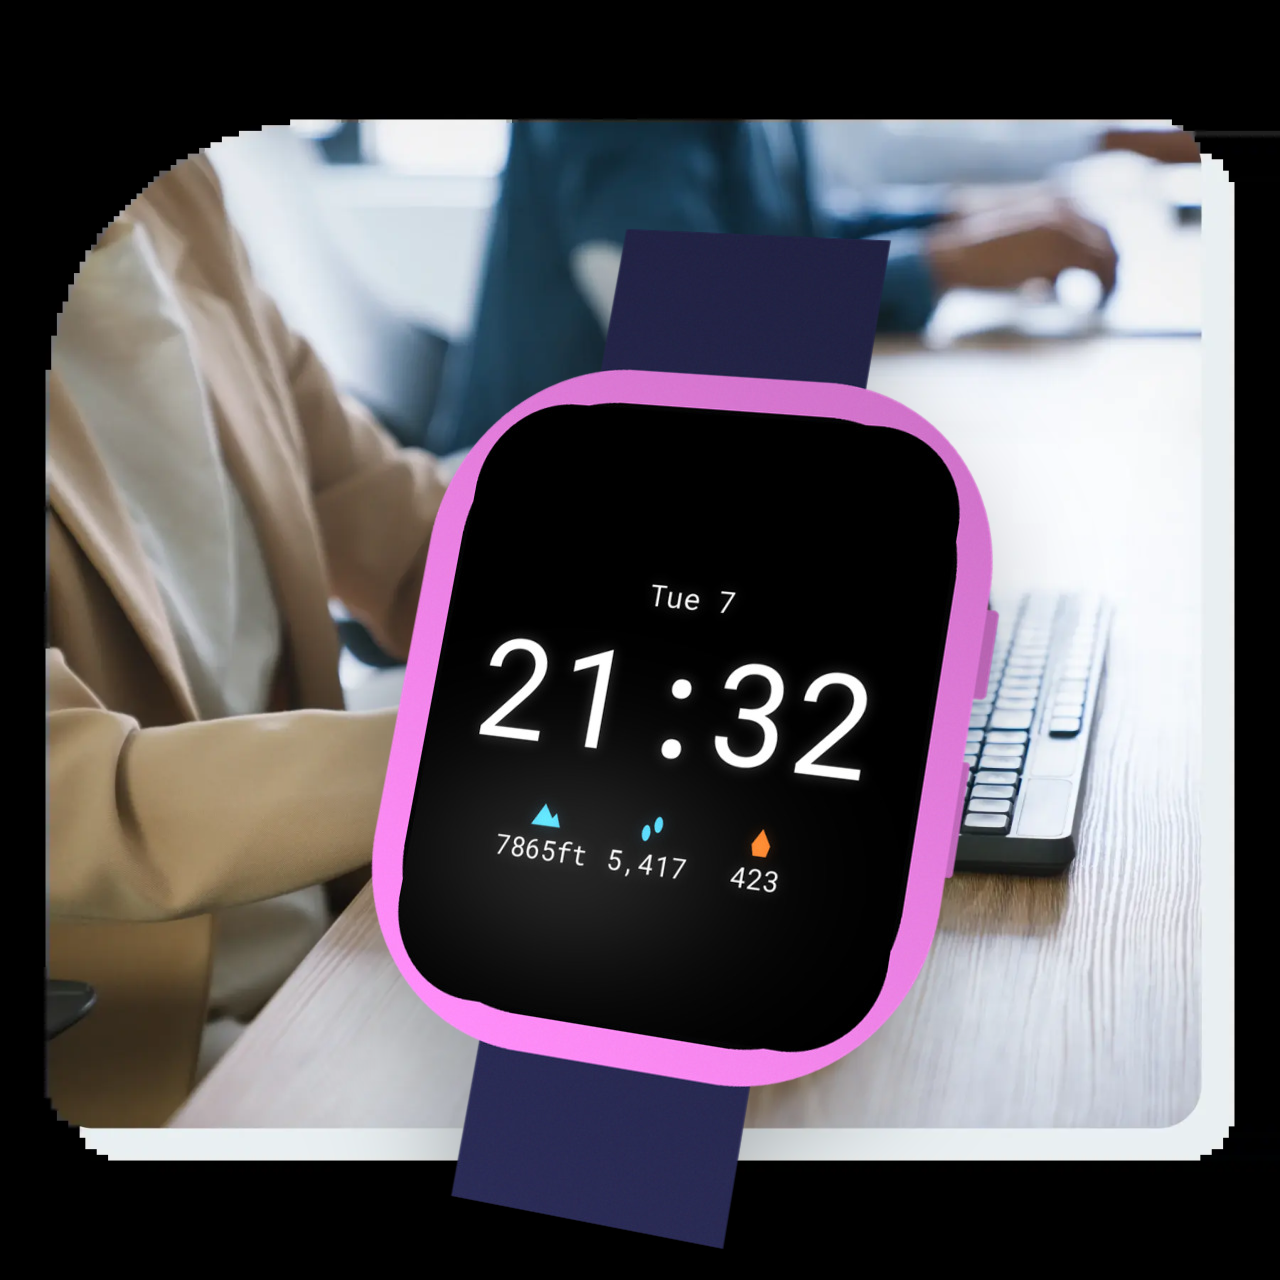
21:32
